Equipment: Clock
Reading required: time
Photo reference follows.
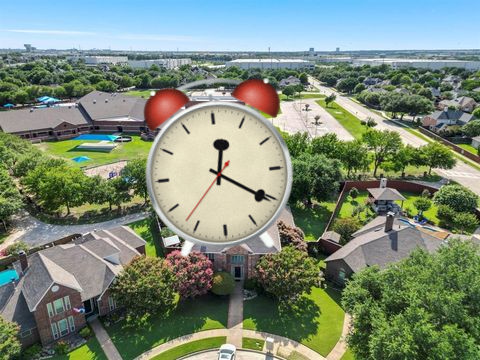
12:20:37
